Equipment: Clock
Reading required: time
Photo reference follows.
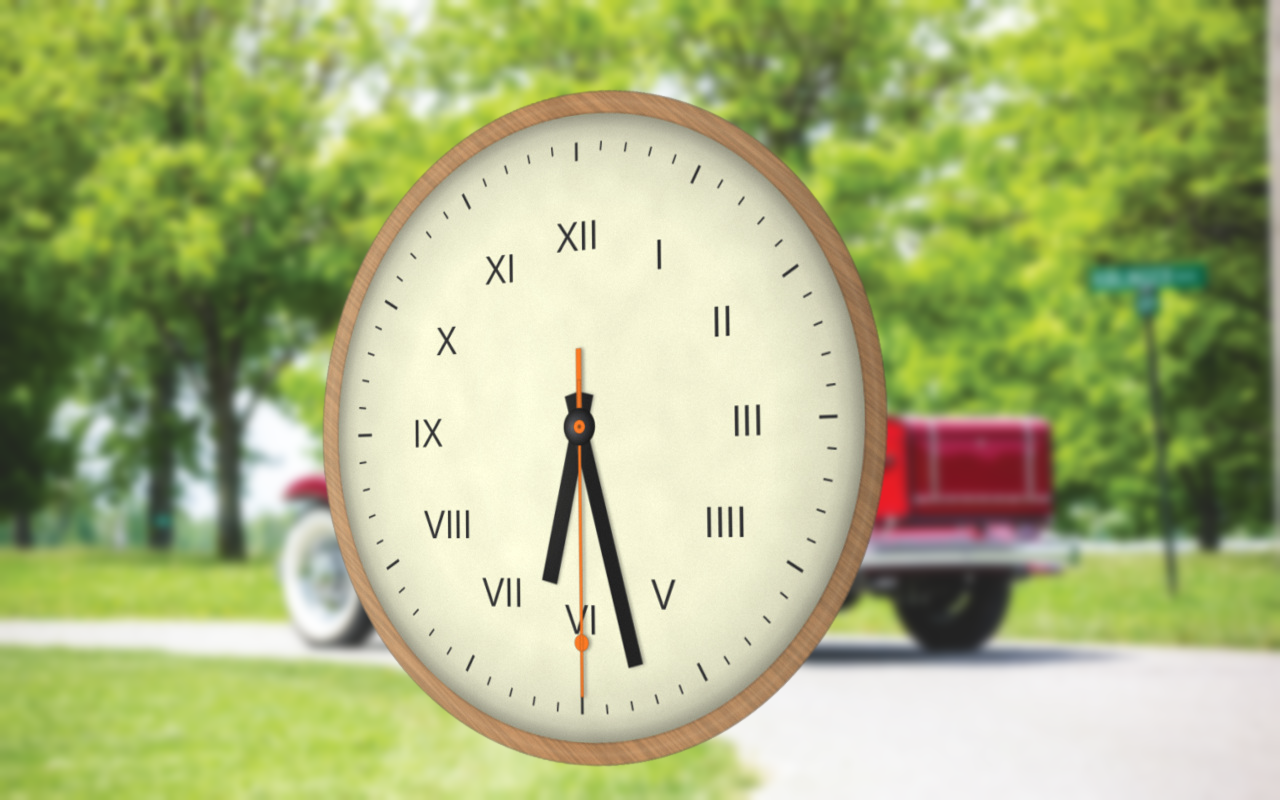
6:27:30
